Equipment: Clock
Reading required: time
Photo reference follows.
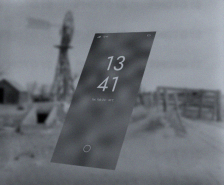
13:41
